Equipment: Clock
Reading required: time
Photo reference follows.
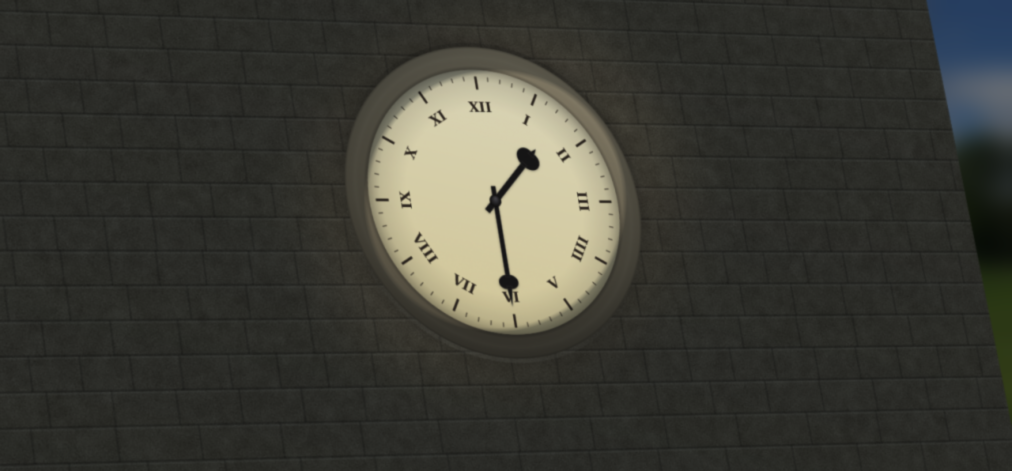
1:30
